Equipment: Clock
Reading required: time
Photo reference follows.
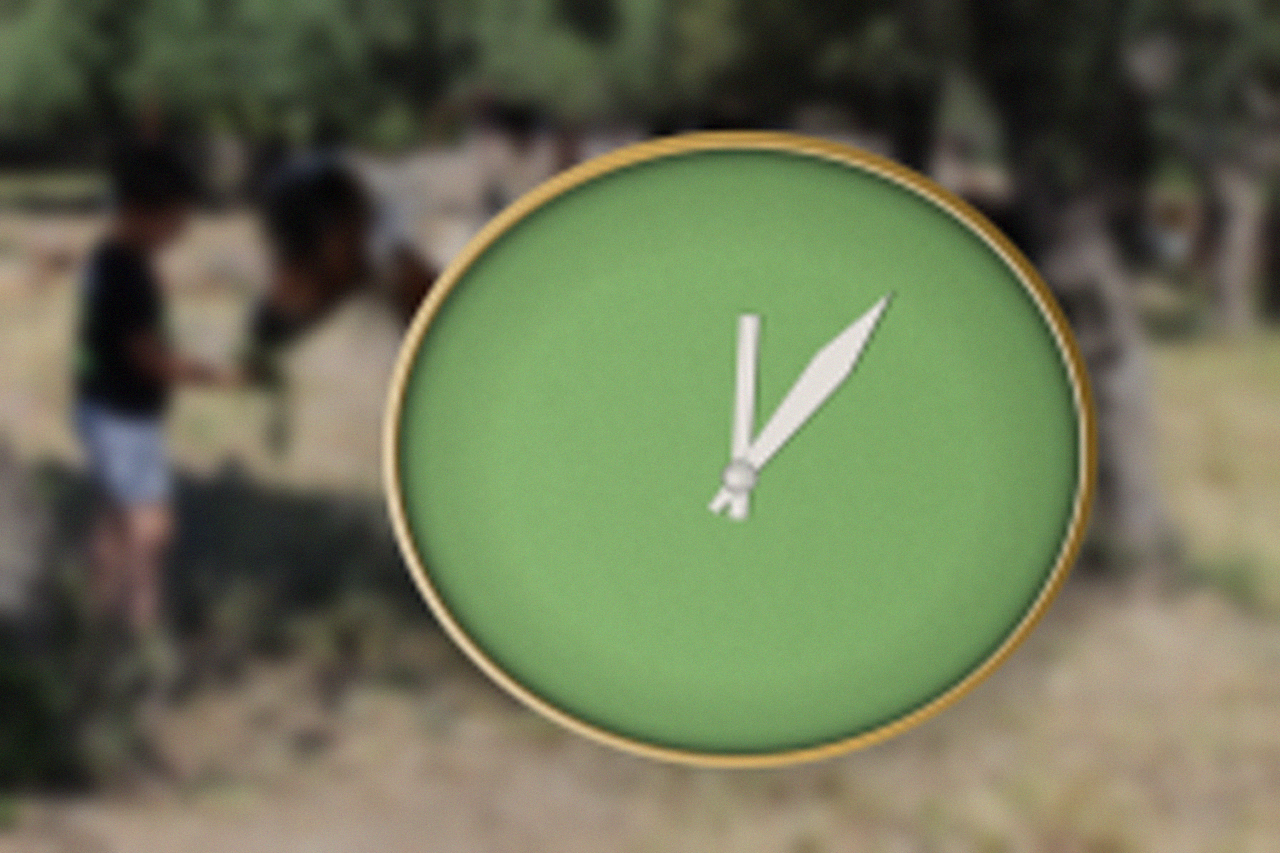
12:06
